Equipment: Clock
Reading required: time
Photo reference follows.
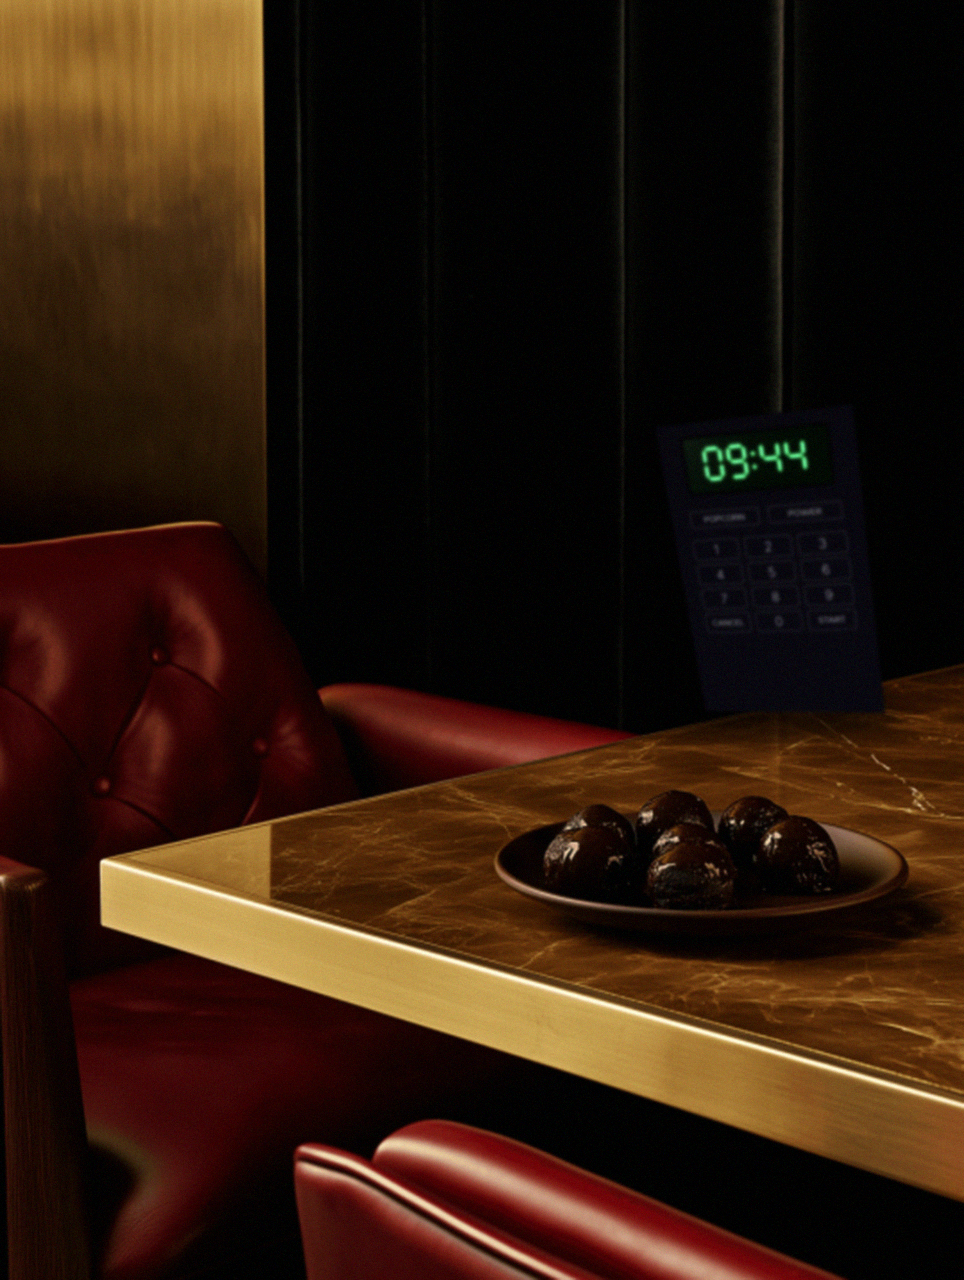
9:44
